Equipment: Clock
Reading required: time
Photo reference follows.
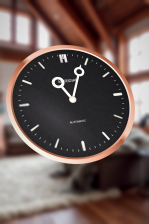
11:04
